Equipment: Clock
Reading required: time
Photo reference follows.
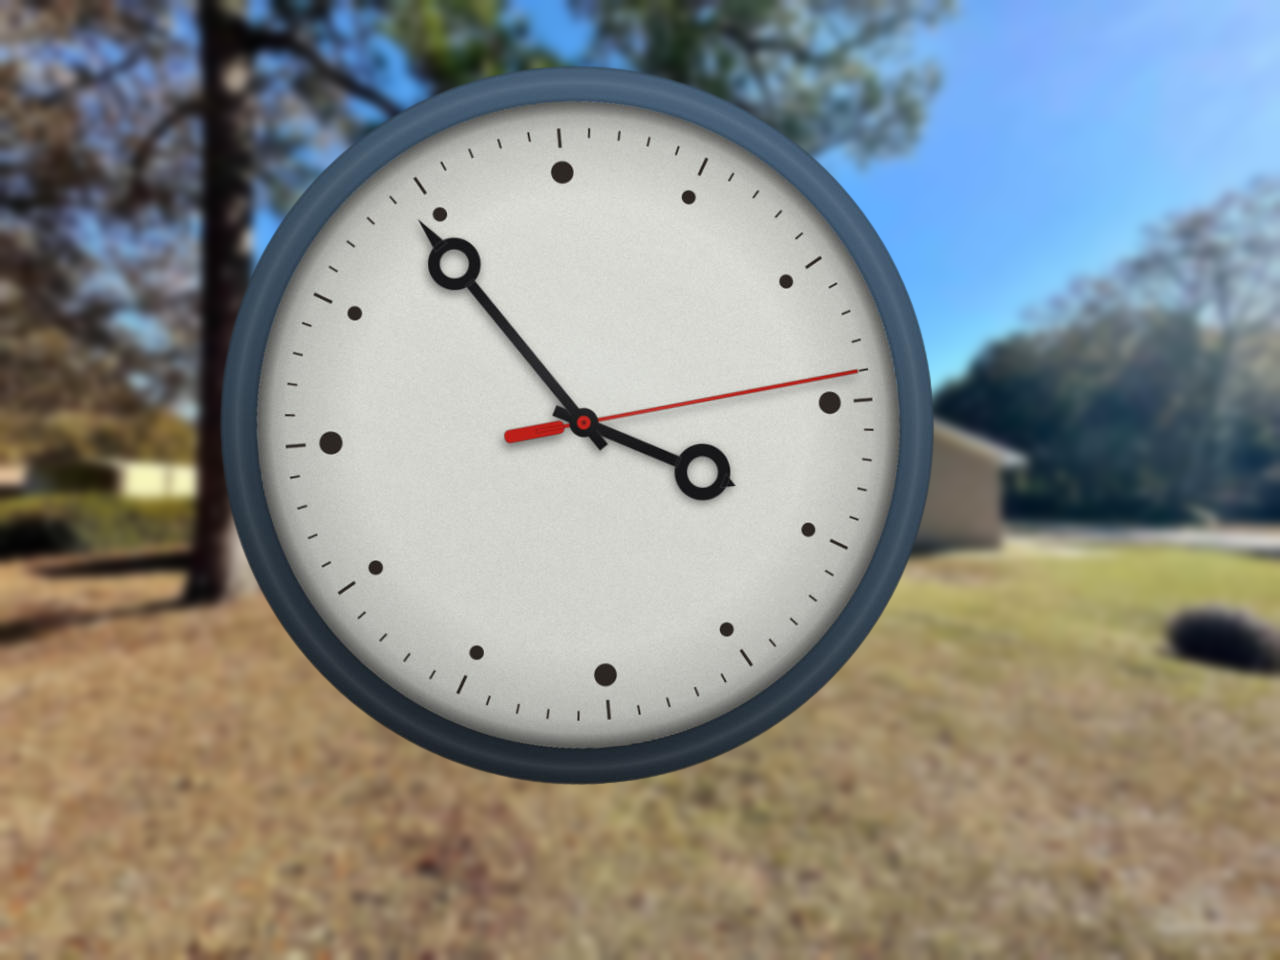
3:54:14
